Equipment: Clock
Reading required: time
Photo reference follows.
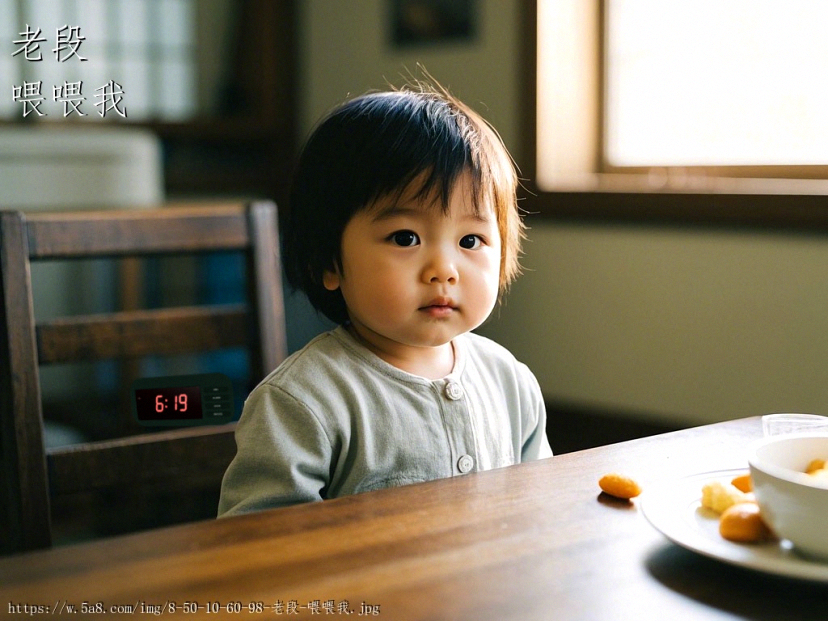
6:19
